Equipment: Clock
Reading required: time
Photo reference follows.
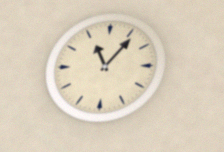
11:06
